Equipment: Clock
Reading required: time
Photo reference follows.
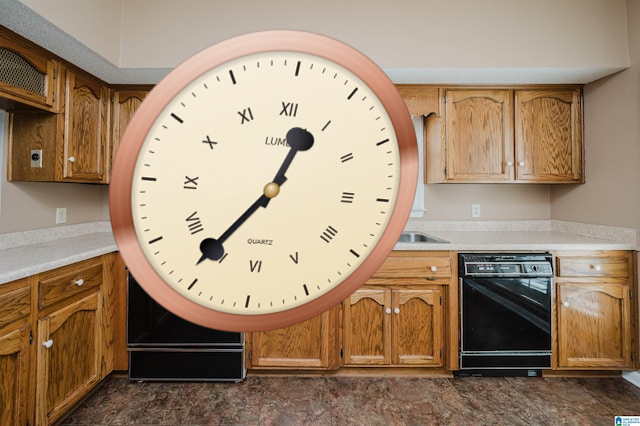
12:36
